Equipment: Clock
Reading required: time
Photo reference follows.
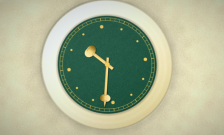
10:32
